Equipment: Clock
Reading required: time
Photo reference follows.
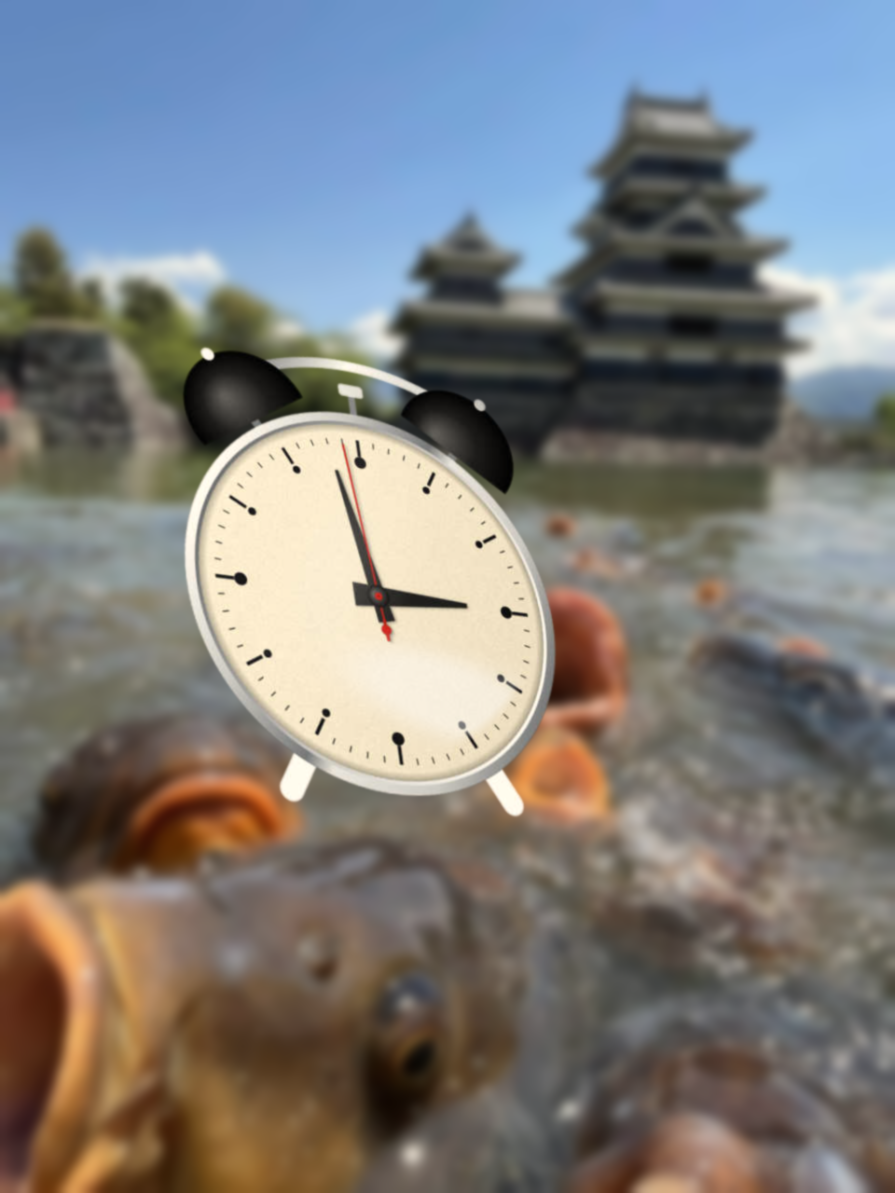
2:57:59
